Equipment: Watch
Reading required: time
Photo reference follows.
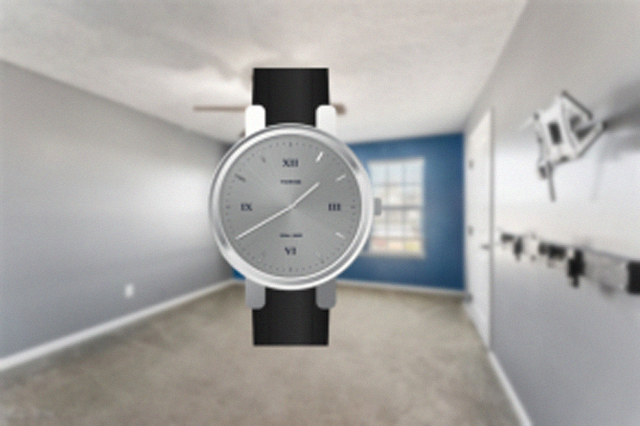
1:40
